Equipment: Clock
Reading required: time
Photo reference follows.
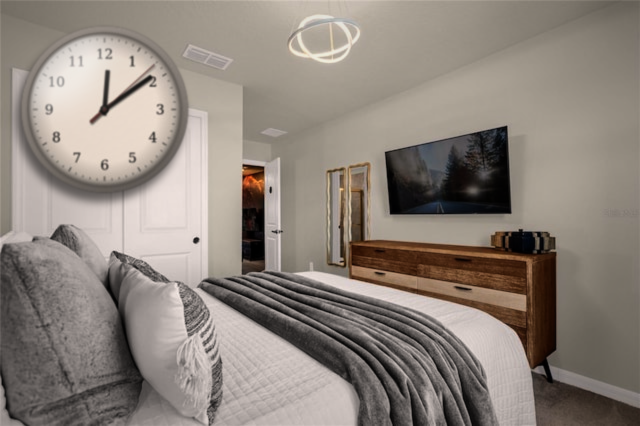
12:09:08
